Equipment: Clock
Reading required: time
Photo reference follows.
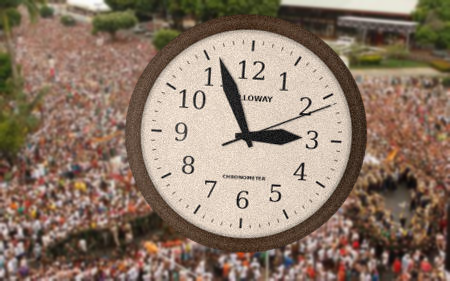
2:56:11
